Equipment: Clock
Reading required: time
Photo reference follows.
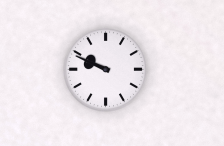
9:49
